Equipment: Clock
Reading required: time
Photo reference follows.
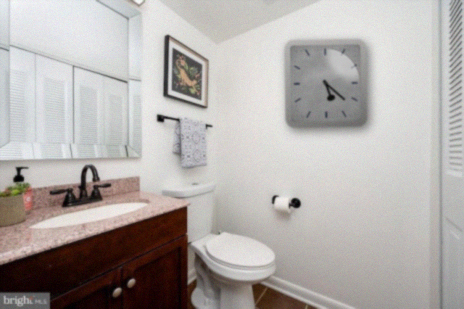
5:22
